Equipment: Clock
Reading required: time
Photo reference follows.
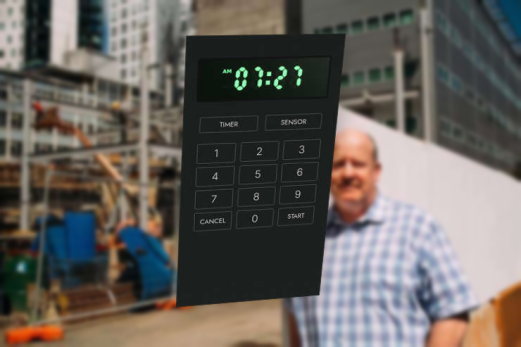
7:27
